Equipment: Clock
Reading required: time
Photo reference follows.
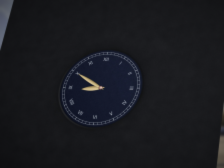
8:50
